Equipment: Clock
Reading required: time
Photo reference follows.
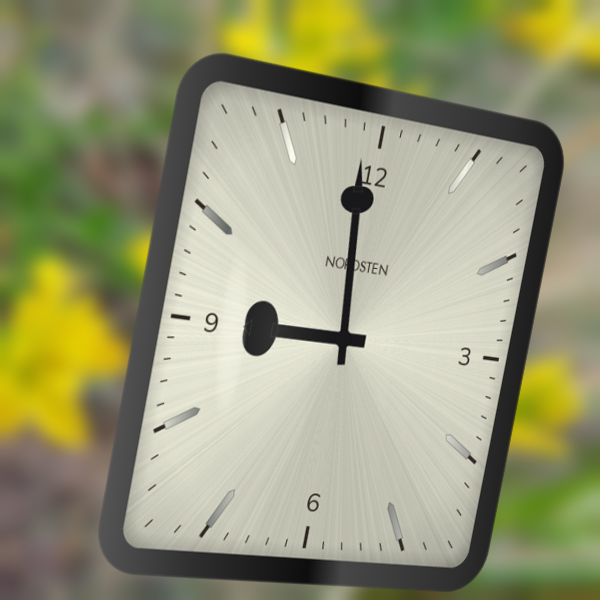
8:59
